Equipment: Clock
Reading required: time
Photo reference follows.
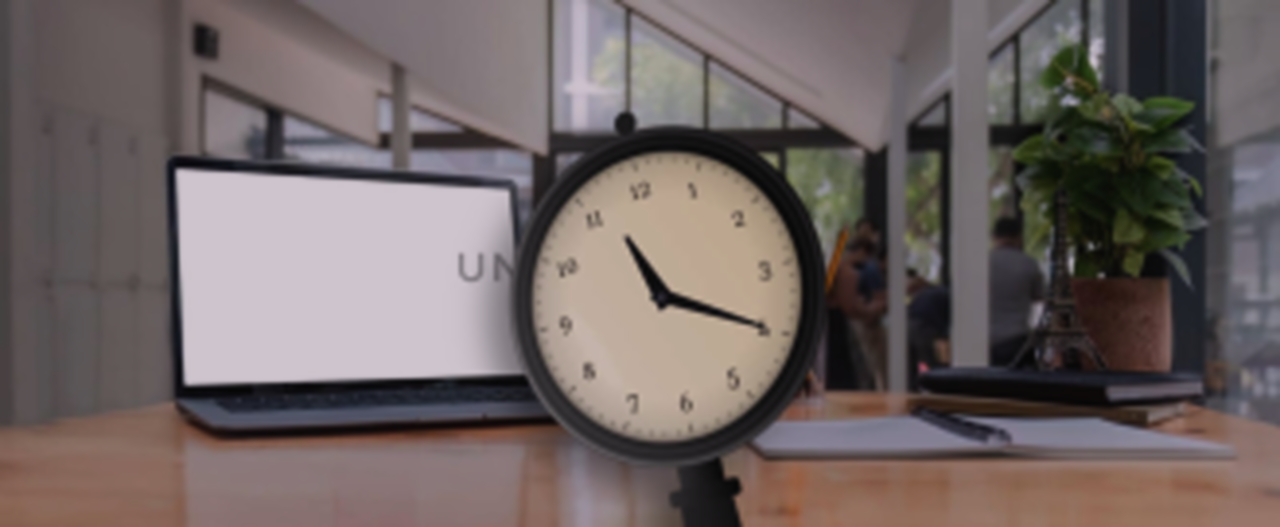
11:20
